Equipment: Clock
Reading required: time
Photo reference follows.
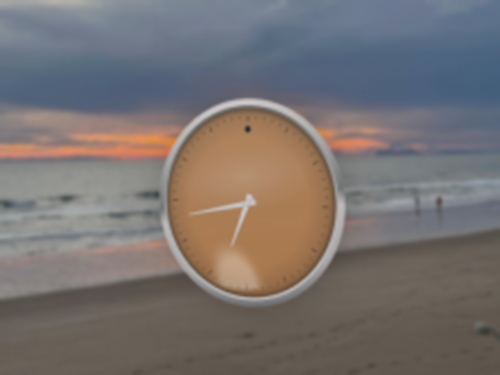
6:43
